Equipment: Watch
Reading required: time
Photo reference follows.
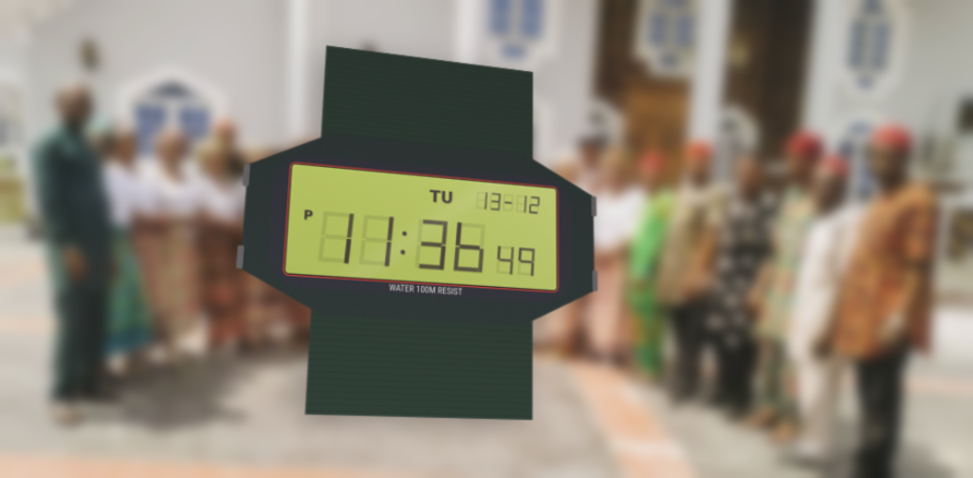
11:36:49
